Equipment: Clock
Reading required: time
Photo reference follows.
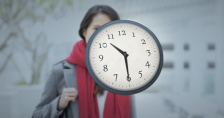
10:30
